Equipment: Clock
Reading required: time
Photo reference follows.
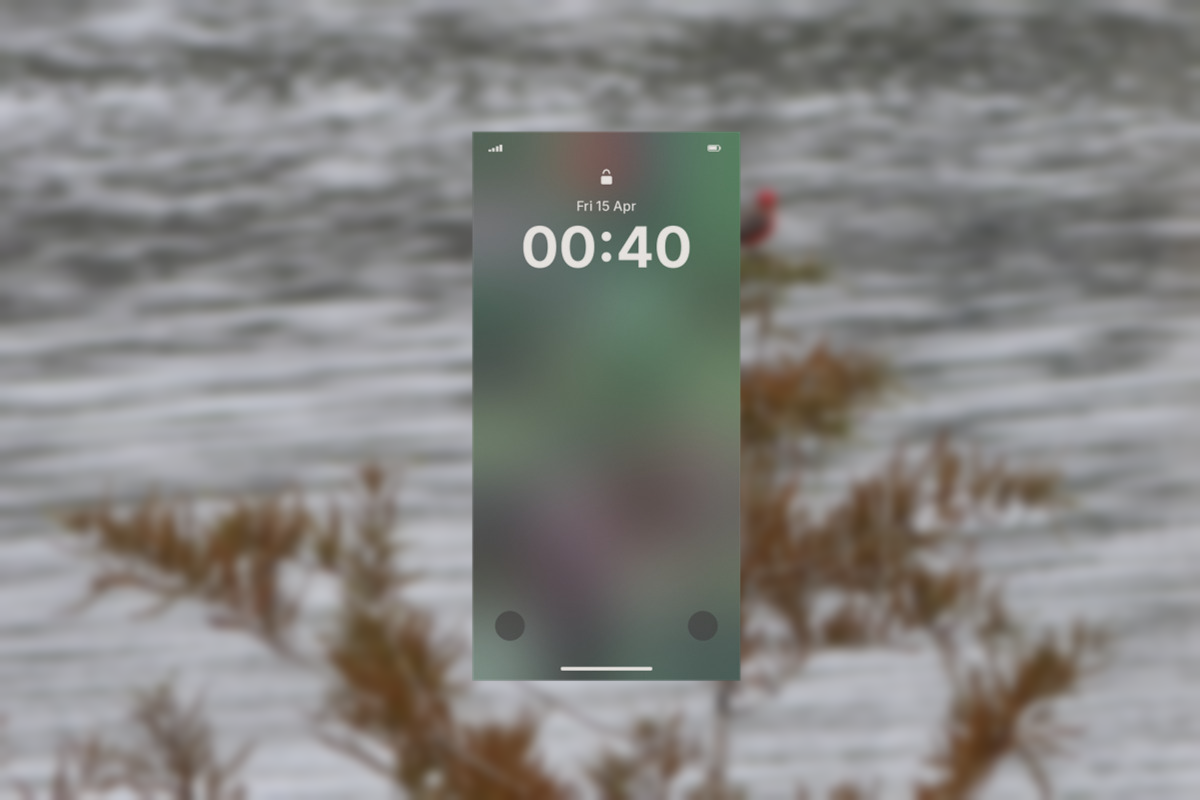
0:40
